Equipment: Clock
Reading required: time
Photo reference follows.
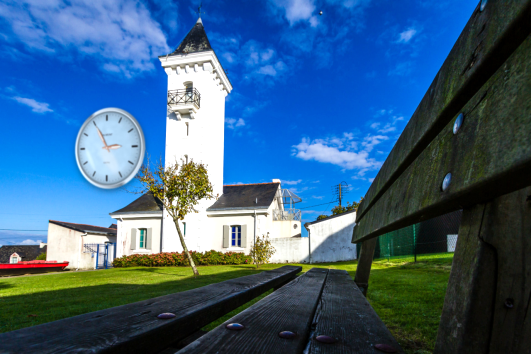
2:55
